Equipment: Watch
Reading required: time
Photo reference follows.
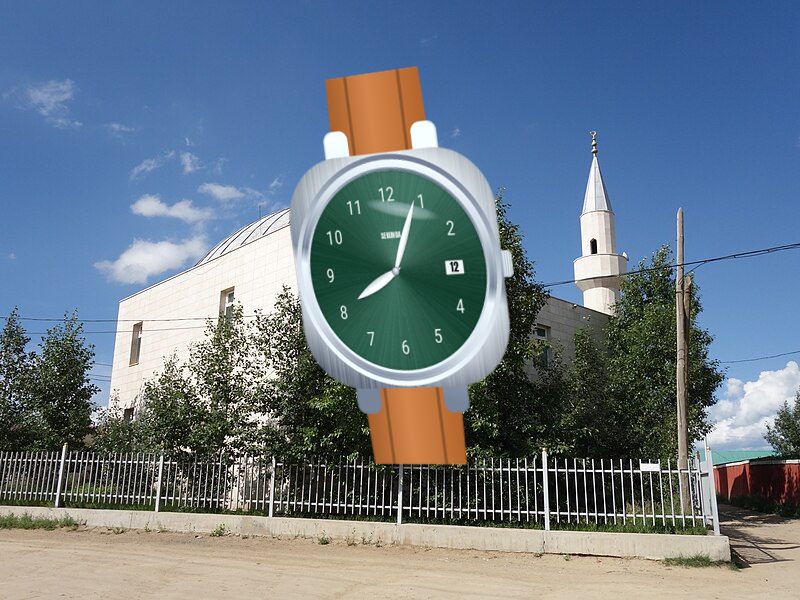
8:04
